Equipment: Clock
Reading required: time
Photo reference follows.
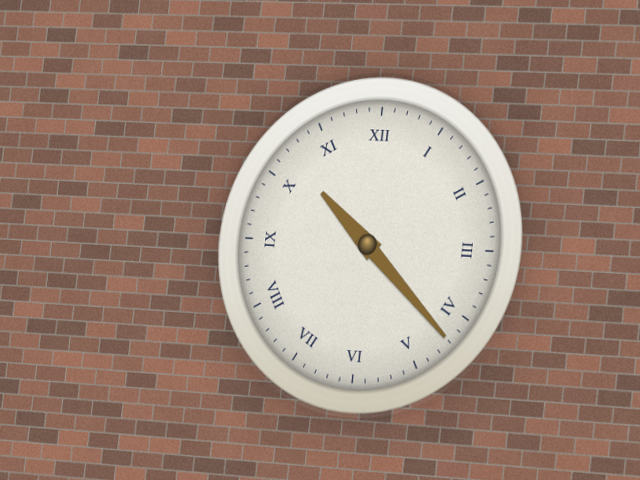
10:22
